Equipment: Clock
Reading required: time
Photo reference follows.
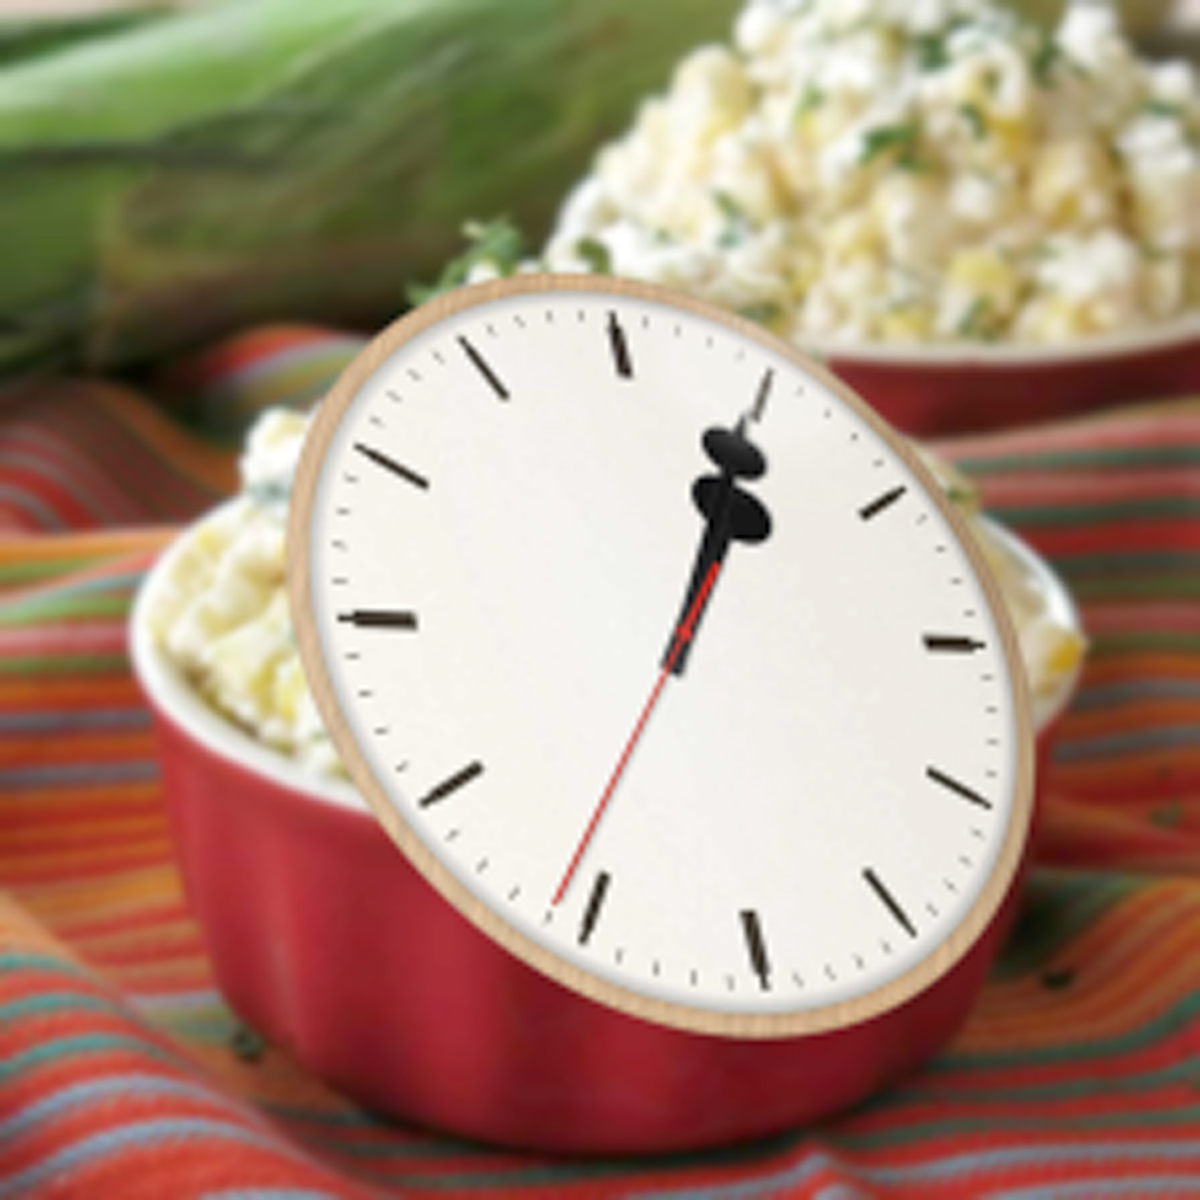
1:04:36
